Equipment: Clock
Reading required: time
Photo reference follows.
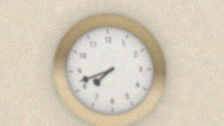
7:42
